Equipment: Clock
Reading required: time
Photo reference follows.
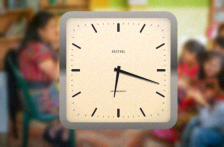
6:18
